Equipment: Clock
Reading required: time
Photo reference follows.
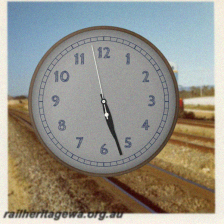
5:26:58
